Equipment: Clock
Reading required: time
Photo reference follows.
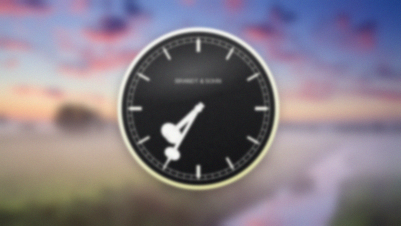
7:35
